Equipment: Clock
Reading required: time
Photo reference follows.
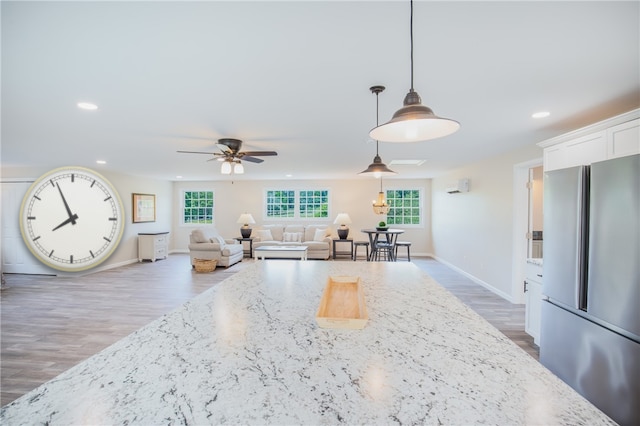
7:56
